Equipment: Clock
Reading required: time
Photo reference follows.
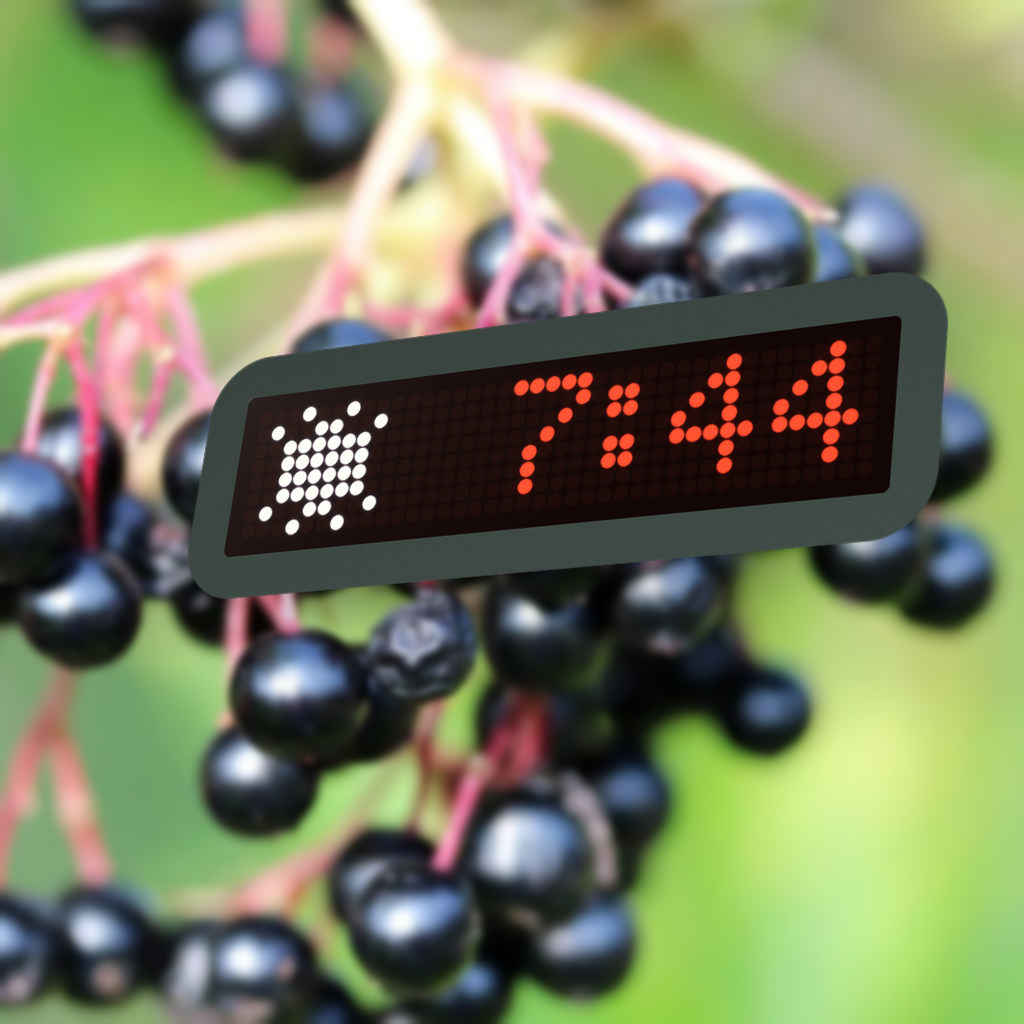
7:44
